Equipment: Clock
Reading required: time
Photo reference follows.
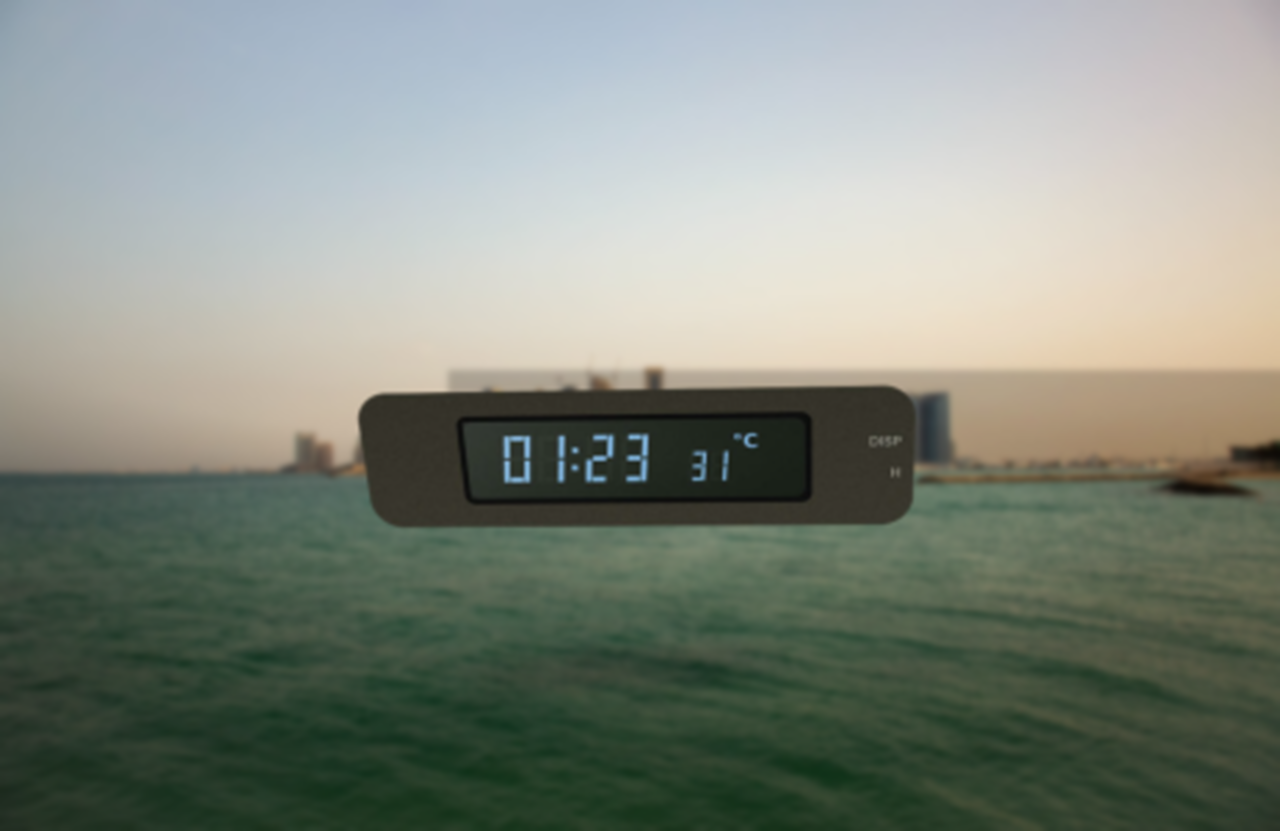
1:23
